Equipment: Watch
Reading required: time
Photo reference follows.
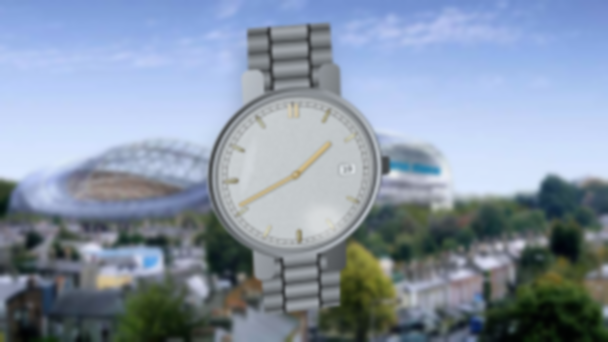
1:41
